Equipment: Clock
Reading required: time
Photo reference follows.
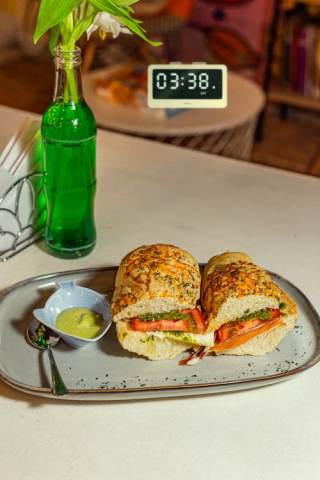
3:38
